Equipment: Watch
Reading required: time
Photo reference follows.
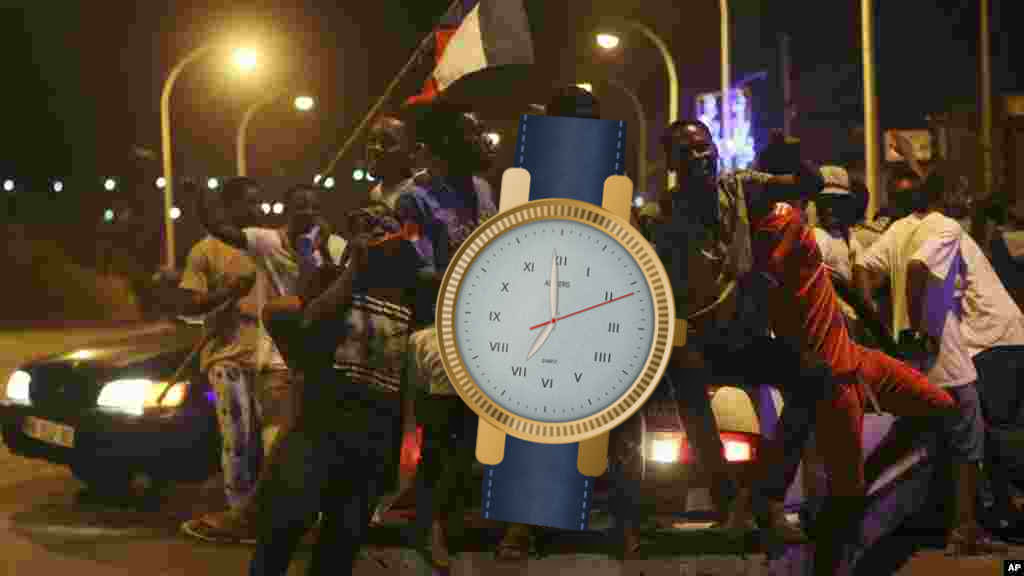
6:59:11
